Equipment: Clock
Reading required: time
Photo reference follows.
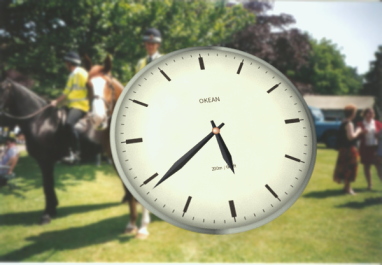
5:39
